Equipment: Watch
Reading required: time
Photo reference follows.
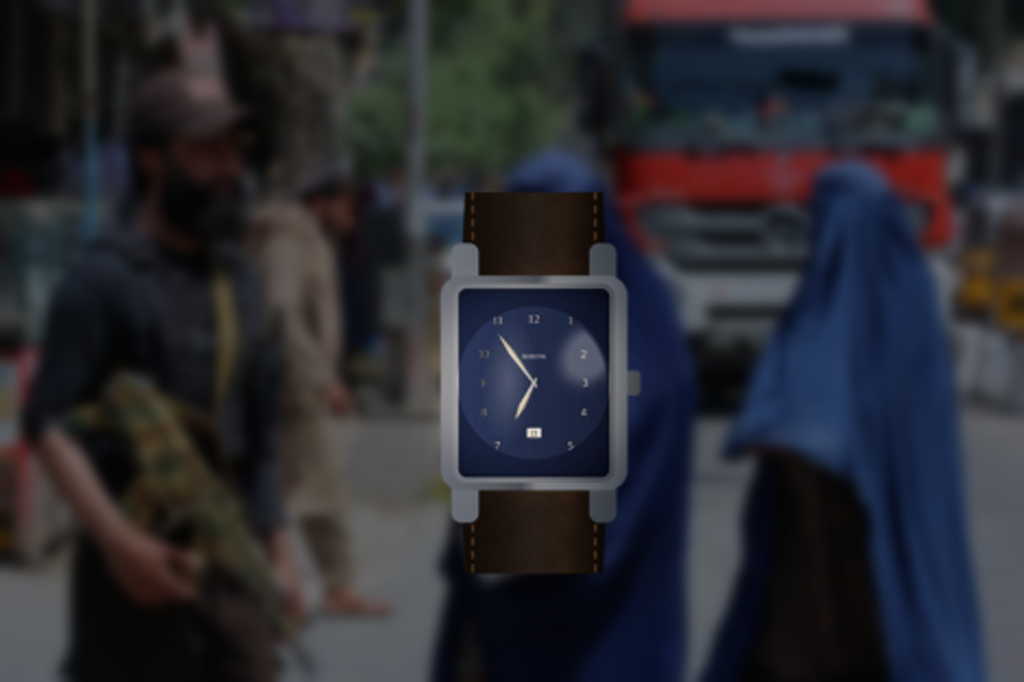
6:54
